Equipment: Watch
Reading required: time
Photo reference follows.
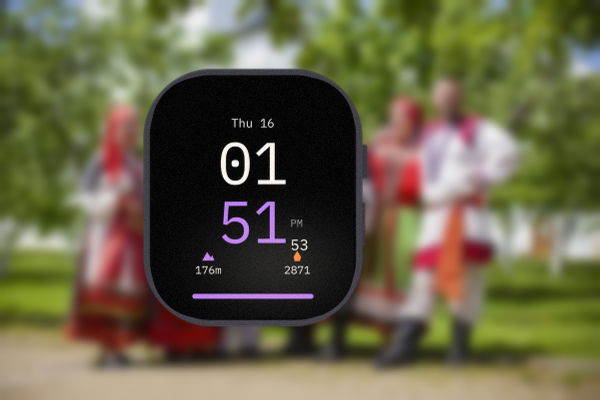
1:51:53
